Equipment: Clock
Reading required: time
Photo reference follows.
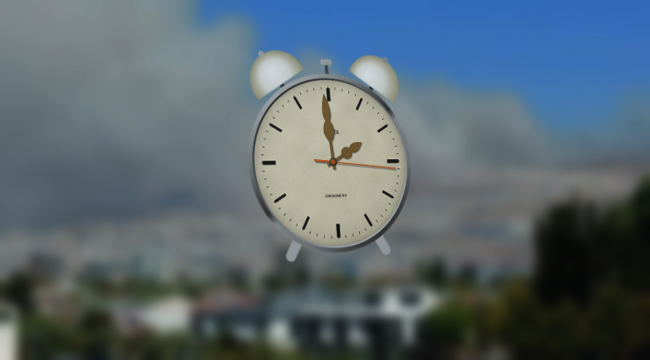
1:59:16
